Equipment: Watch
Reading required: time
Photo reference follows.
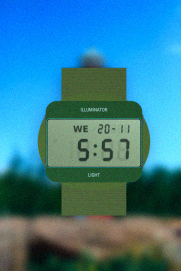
5:57
